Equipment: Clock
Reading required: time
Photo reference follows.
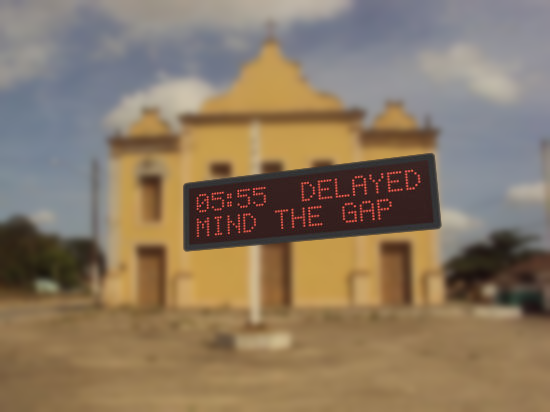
5:55
